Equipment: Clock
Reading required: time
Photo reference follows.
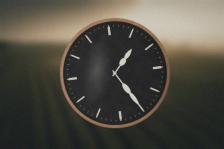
1:25
